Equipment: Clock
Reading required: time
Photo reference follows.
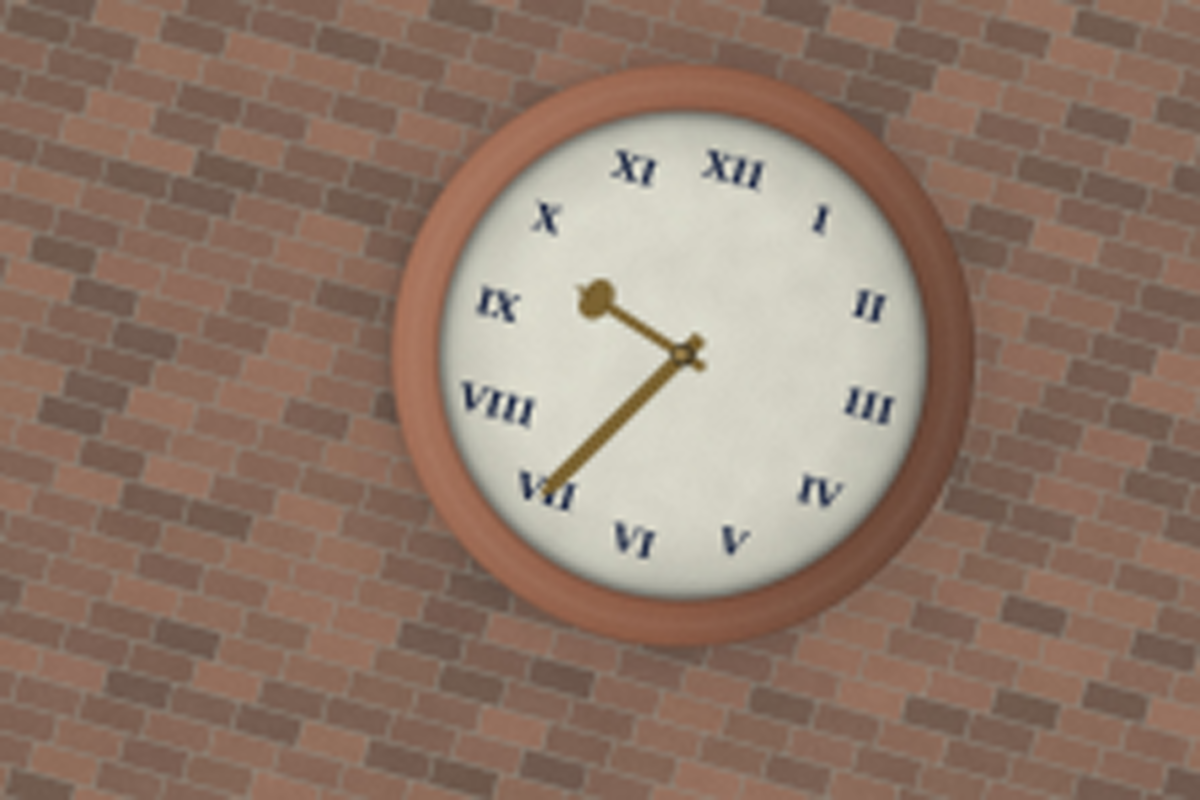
9:35
